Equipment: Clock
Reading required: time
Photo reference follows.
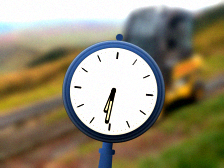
6:31
